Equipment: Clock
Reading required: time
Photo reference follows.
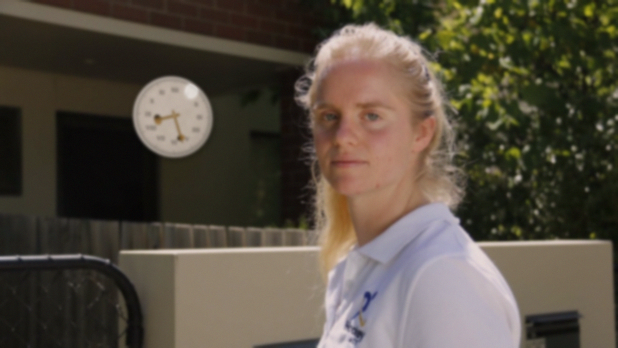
8:27
